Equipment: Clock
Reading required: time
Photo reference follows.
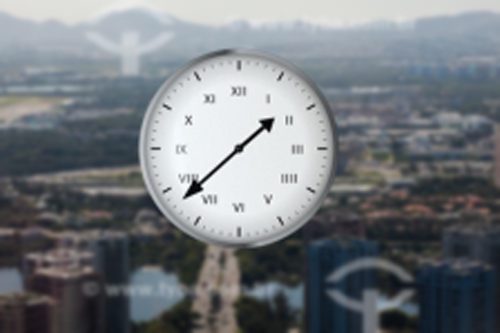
1:38
